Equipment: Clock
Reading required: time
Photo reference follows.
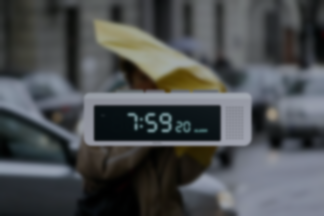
7:59
